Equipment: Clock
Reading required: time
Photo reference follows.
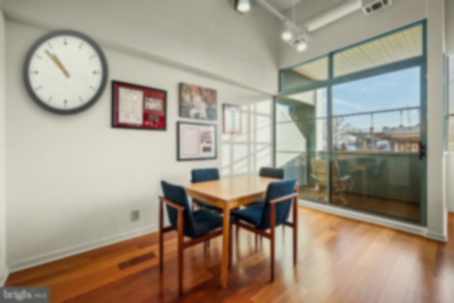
10:53
